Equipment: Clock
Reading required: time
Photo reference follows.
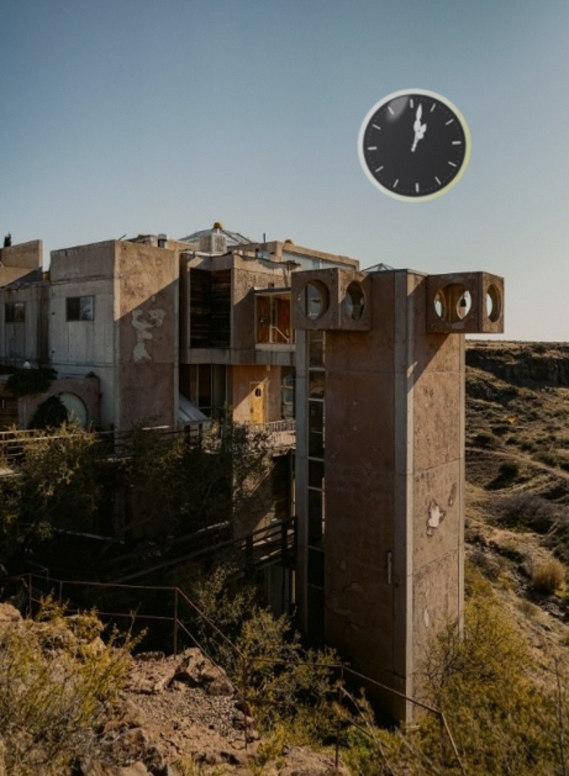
1:02
